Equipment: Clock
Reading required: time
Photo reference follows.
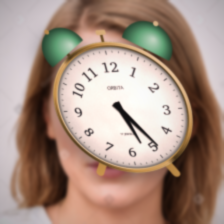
5:24
